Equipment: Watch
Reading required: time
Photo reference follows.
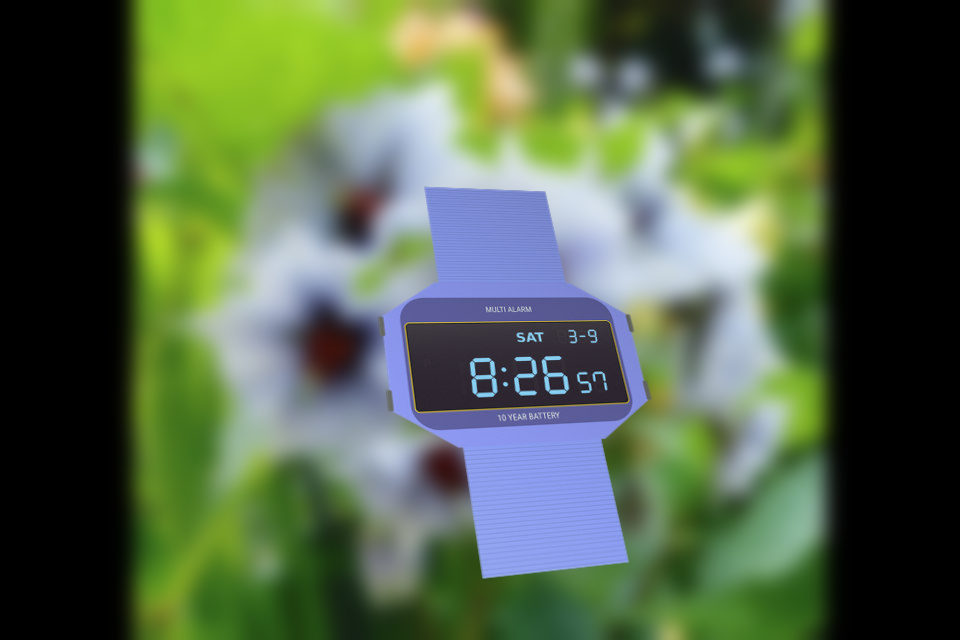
8:26:57
